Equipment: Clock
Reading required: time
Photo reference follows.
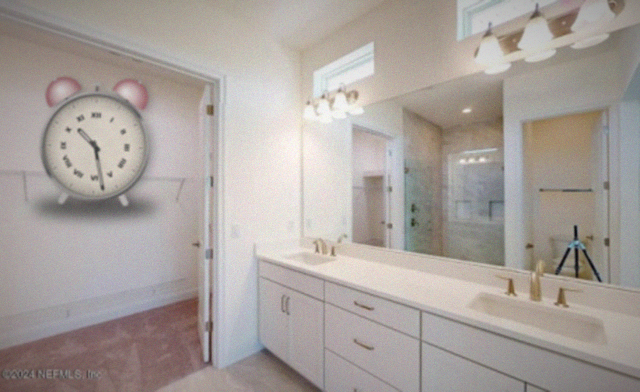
10:28
